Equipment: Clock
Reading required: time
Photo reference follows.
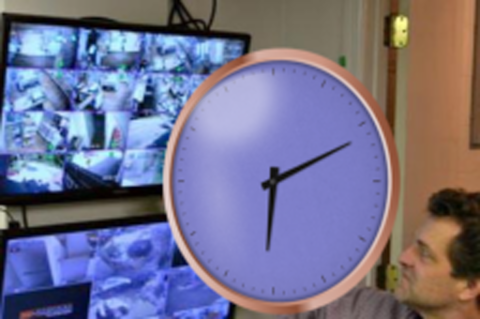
6:11
